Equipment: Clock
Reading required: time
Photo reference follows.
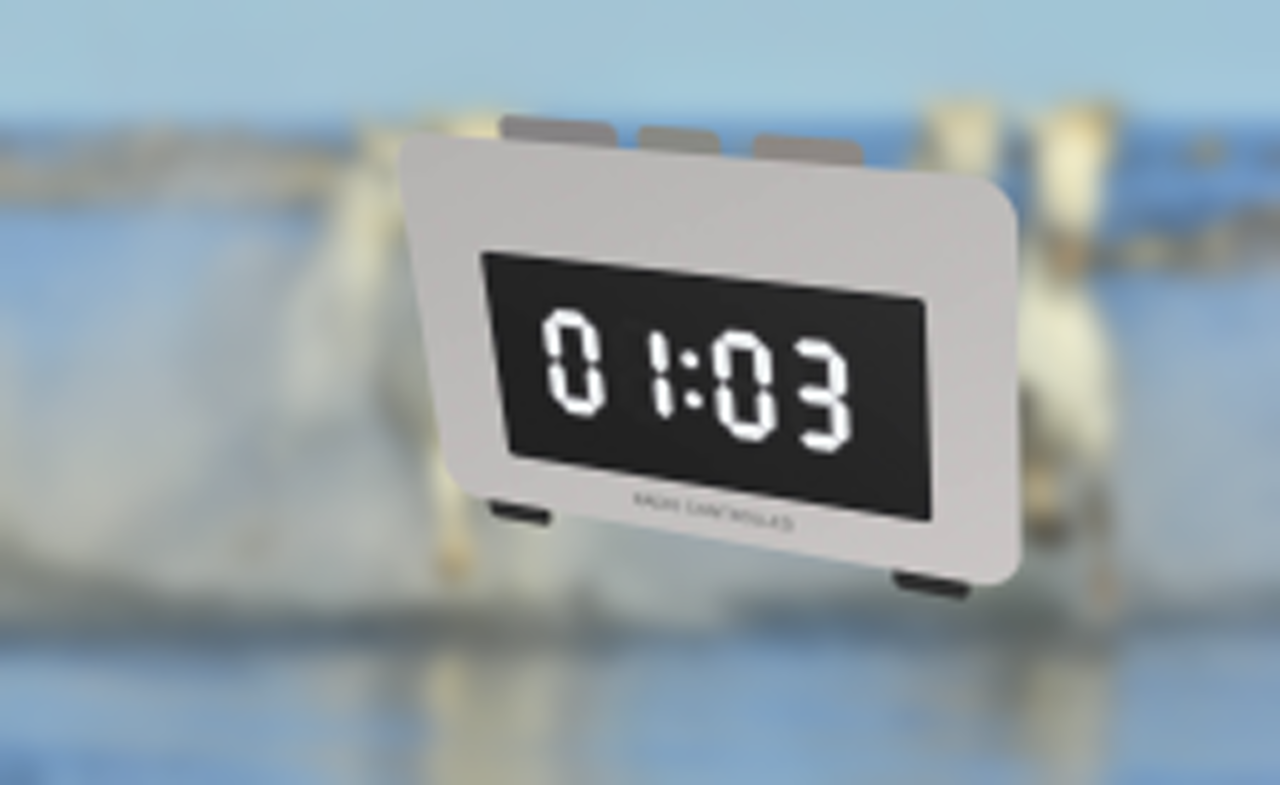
1:03
